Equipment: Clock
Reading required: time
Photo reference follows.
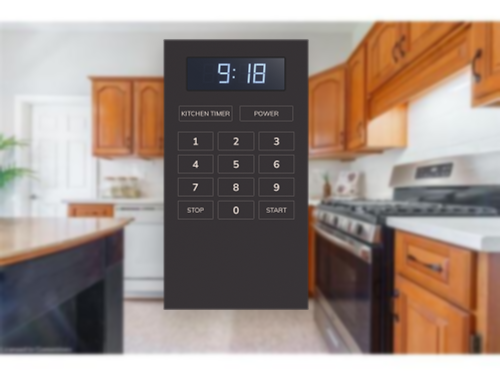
9:18
